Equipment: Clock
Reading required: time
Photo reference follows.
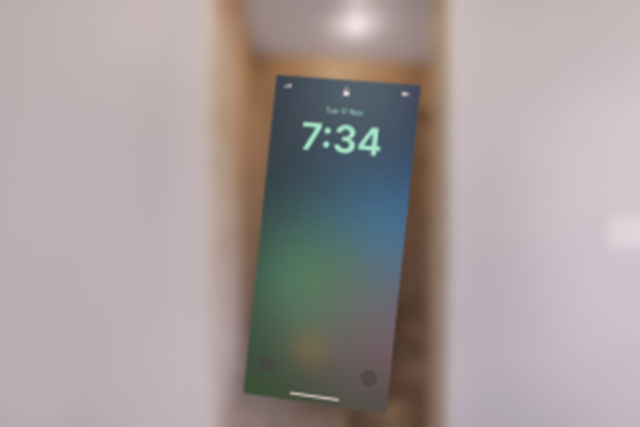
7:34
